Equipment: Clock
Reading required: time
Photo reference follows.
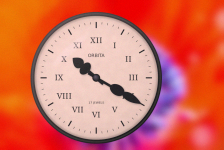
10:20
